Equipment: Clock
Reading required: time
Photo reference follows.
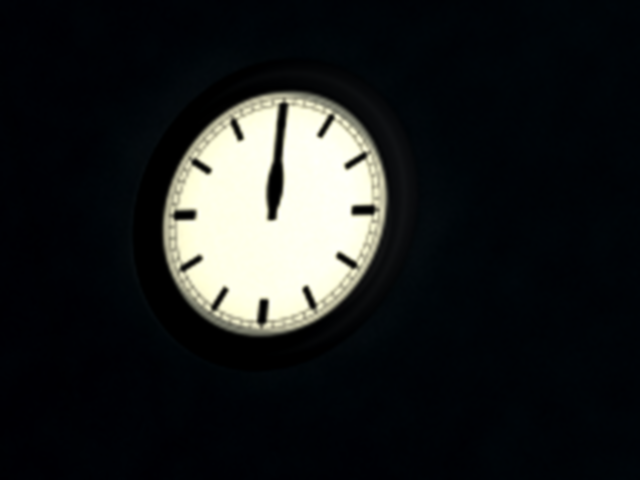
12:00
